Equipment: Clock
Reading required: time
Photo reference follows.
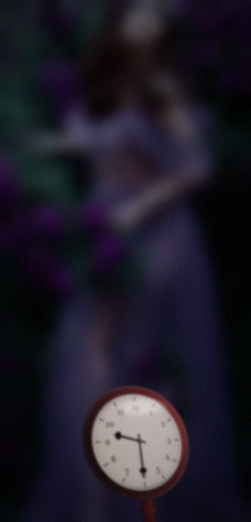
9:30
